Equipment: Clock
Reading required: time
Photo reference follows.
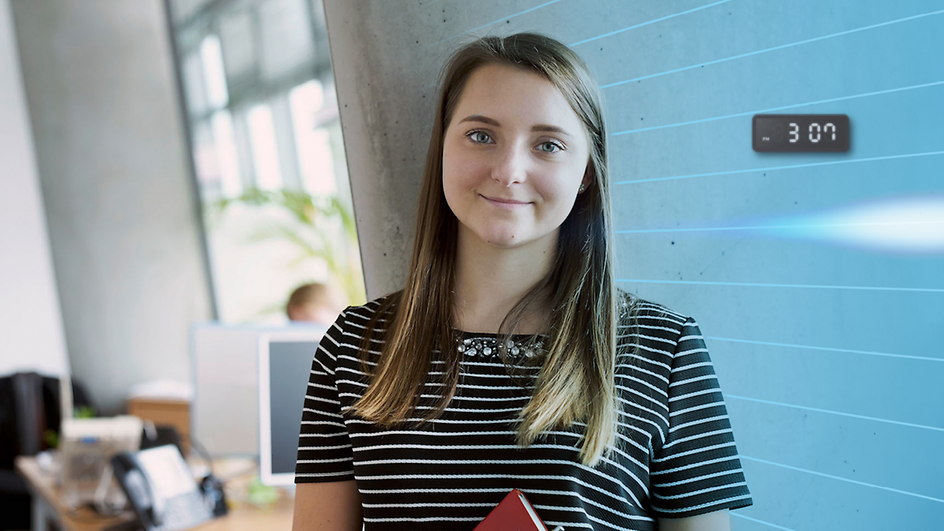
3:07
